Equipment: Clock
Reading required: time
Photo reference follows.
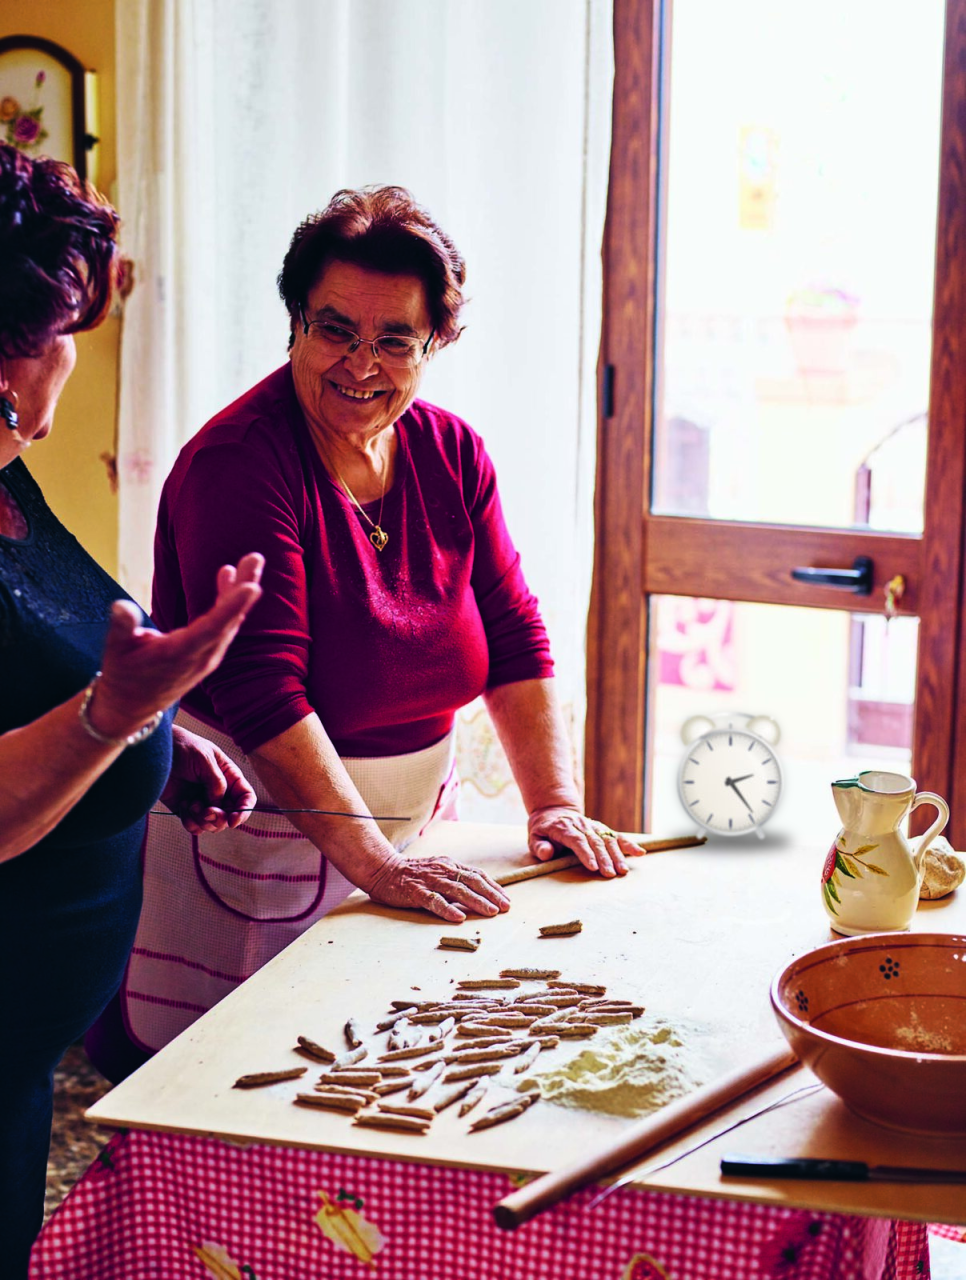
2:24
